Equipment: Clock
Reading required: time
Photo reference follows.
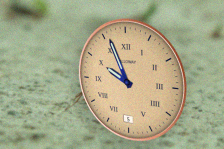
9:56
